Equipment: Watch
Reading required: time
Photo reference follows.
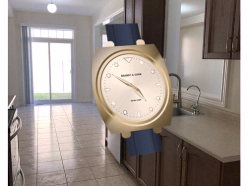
4:51
